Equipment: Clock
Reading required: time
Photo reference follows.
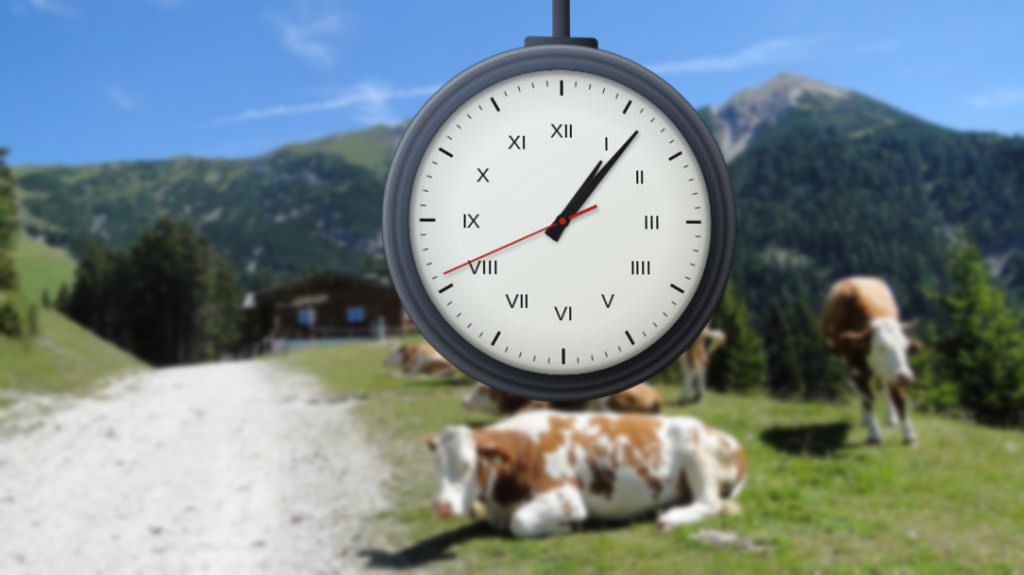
1:06:41
